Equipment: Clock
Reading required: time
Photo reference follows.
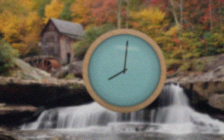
8:01
